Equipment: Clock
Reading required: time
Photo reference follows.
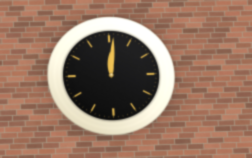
12:01
